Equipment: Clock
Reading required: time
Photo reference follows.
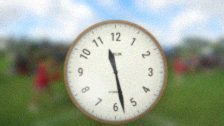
11:28
